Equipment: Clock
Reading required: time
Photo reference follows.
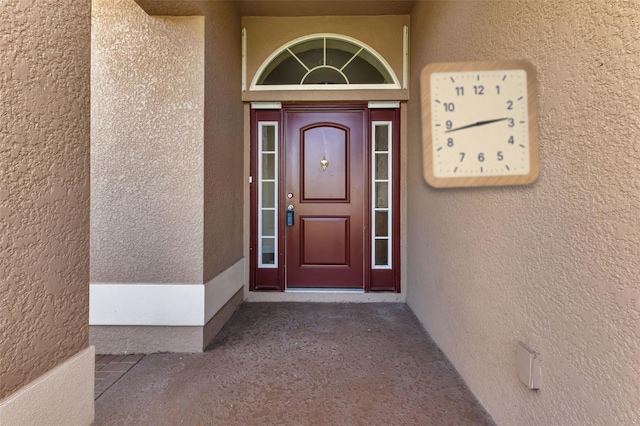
2:43
